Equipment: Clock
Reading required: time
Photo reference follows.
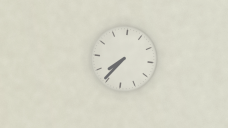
7:36
